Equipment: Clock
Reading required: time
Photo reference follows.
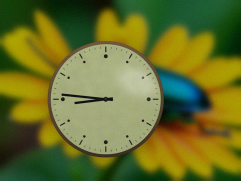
8:46
